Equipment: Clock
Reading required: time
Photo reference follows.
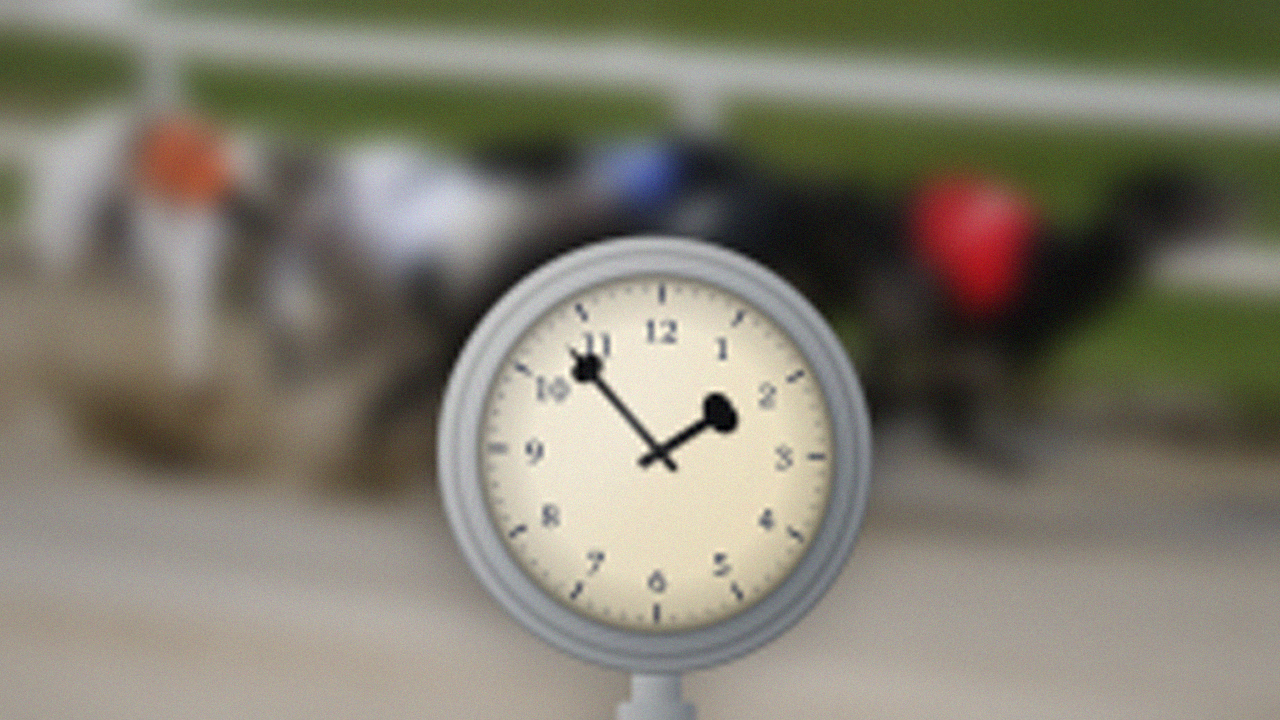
1:53
